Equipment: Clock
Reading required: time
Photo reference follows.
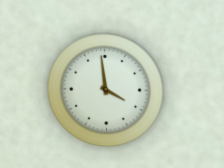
3:59
